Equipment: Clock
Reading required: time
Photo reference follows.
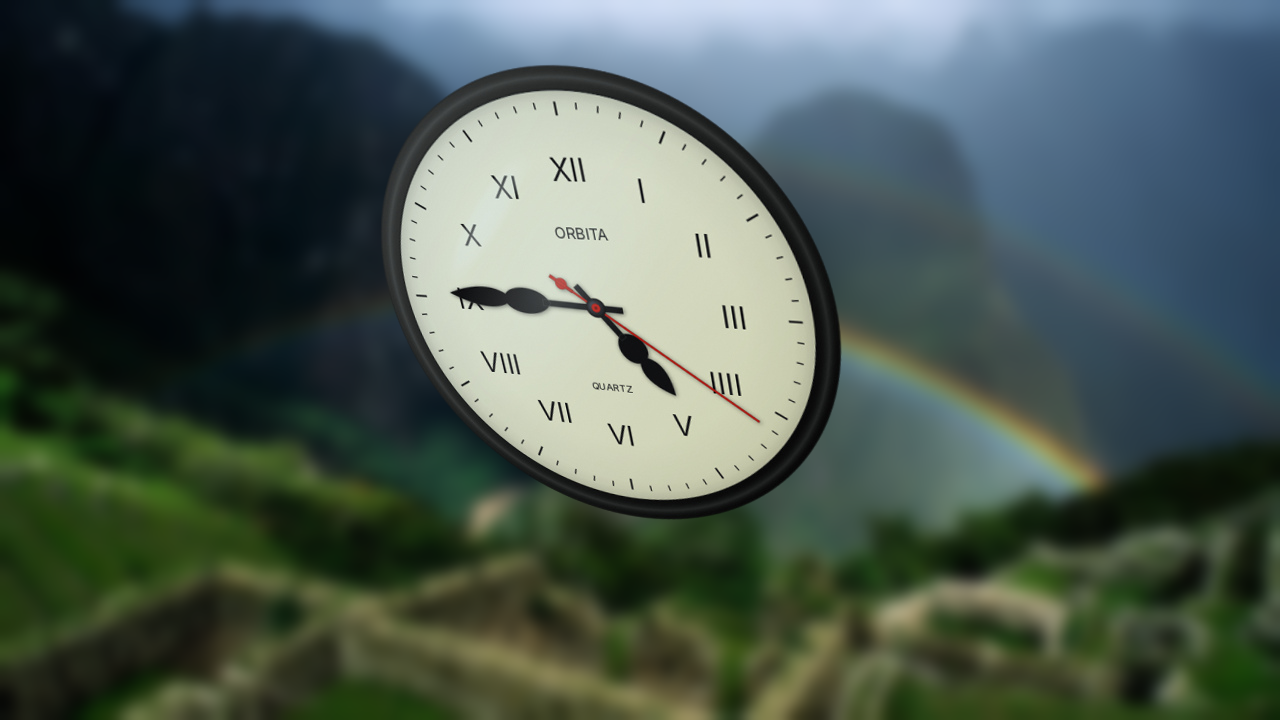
4:45:21
